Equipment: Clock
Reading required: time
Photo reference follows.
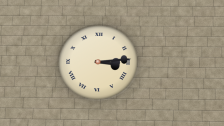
3:14
